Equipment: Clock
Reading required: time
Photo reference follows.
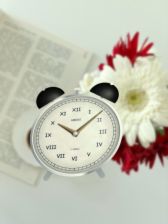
10:08
